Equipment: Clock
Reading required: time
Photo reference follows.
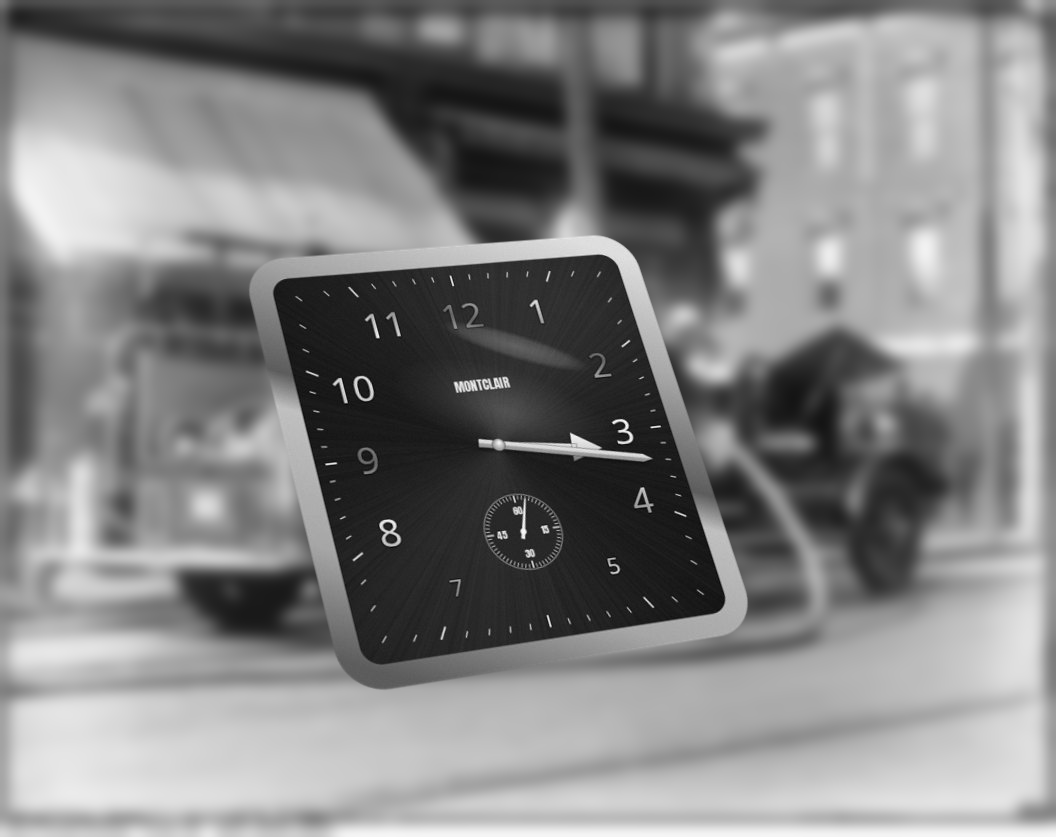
3:17:03
